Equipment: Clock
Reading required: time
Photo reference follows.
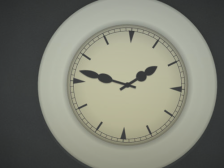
1:47
